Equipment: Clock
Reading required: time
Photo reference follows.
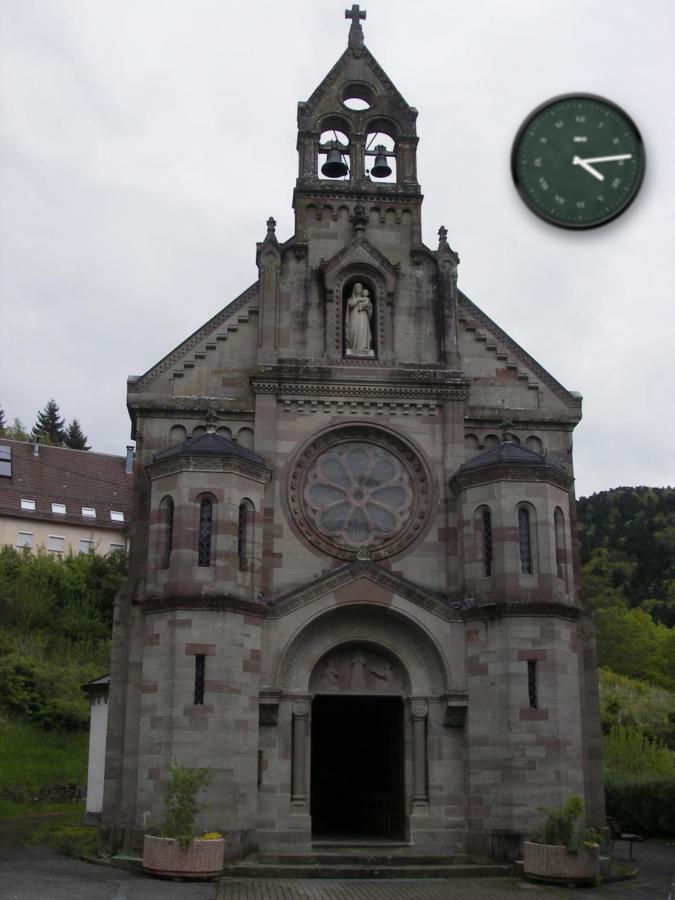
4:14
